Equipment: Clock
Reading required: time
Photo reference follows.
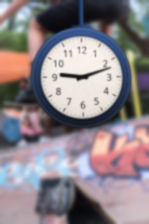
9:12
